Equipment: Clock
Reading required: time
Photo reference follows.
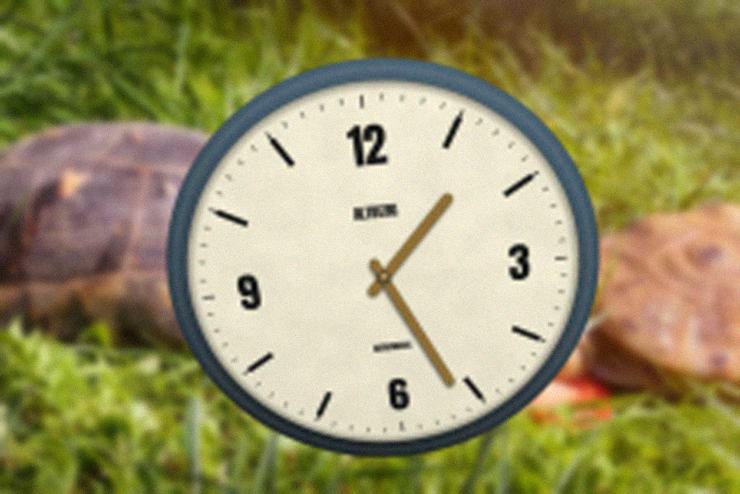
1:26
